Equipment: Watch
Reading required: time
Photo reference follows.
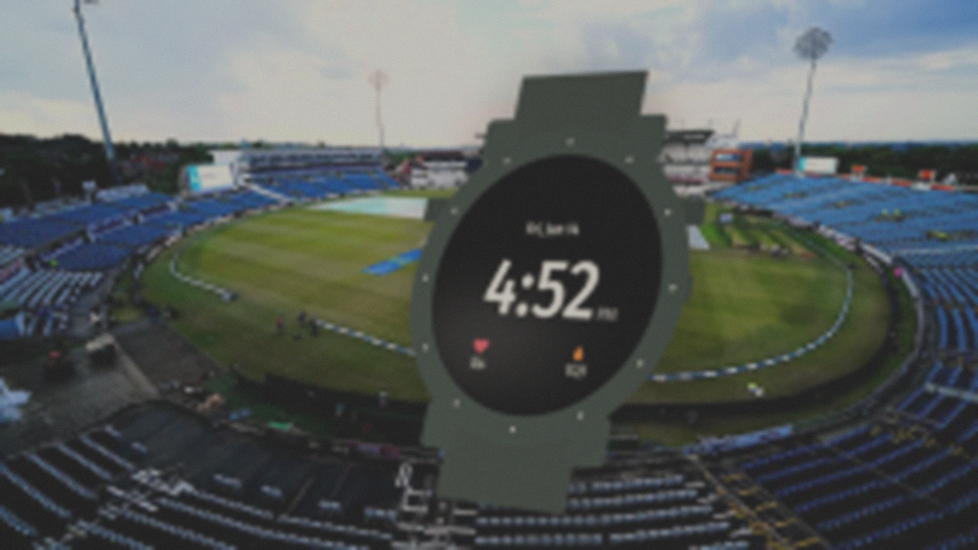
4:52
